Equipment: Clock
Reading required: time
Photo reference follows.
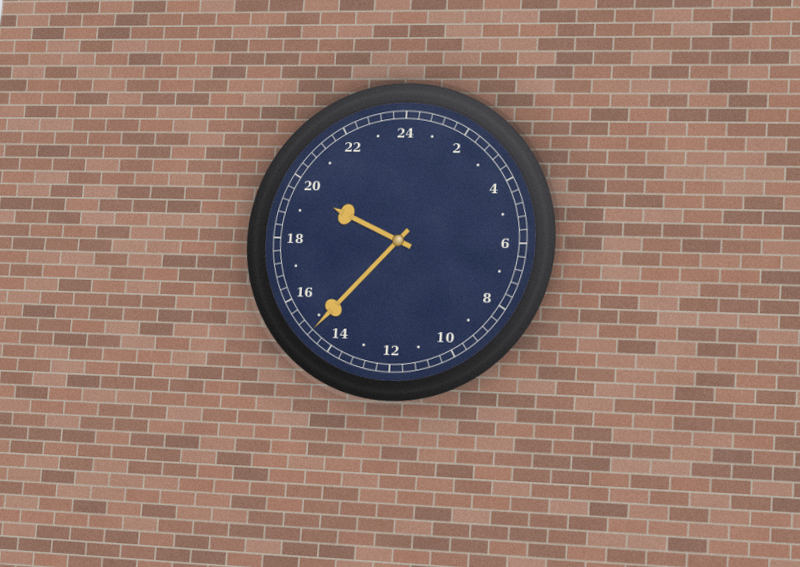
19:37
